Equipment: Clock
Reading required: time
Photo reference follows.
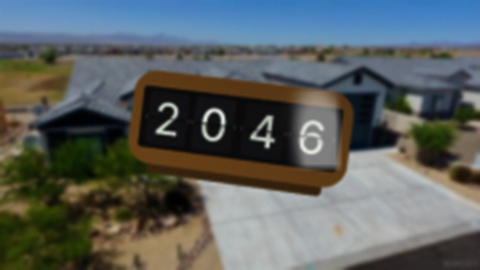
20:46
